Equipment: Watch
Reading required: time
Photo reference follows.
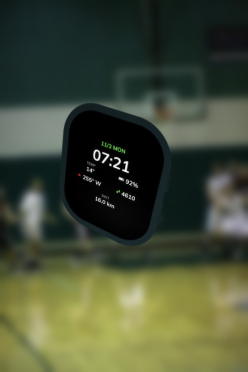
7:21
